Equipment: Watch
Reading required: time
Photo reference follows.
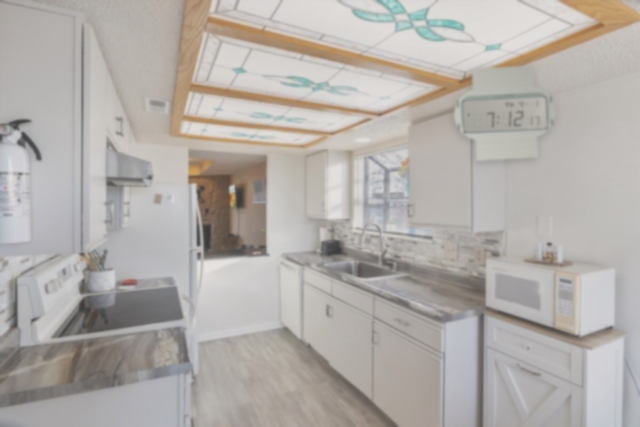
7:12
